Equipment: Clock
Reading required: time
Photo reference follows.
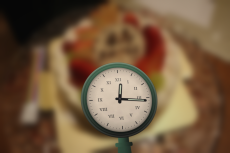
12:16
